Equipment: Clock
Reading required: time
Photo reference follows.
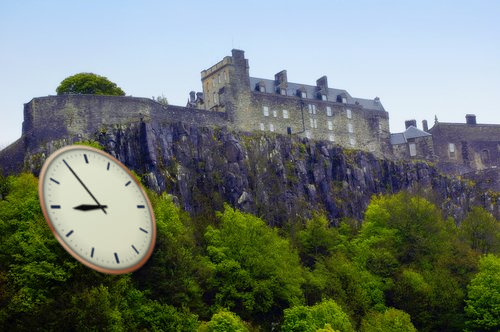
8:55
